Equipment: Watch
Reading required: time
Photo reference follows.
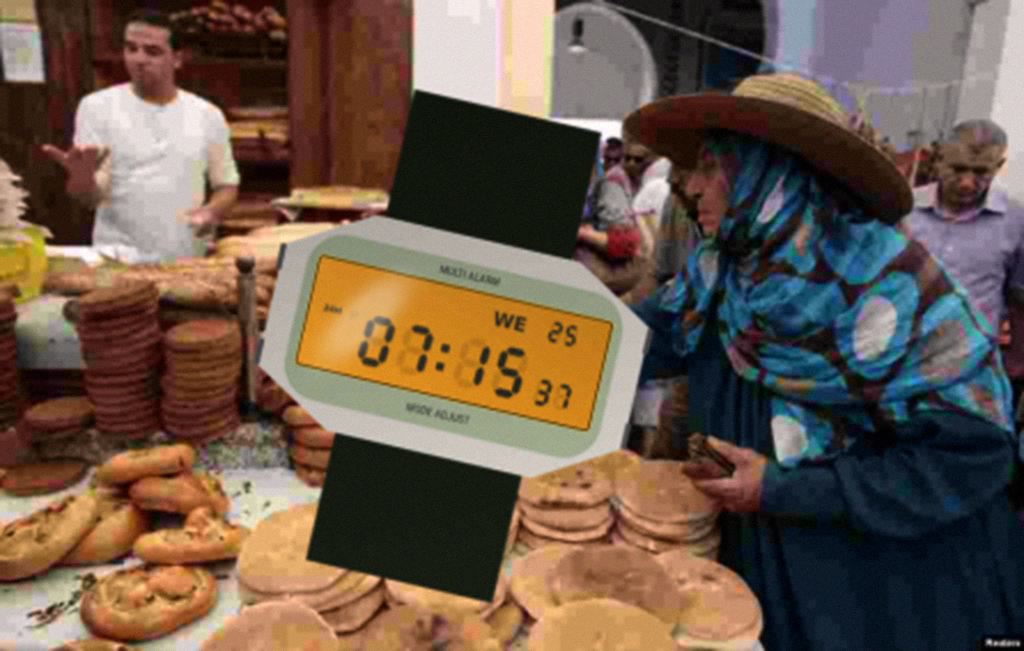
7:15:37
